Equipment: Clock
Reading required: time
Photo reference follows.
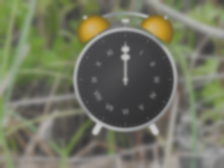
12:00
